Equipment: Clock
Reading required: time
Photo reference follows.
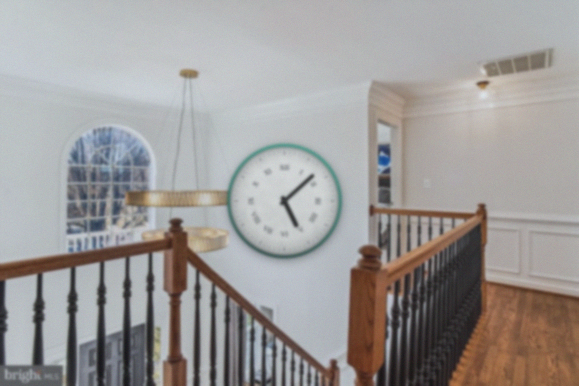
5:08
